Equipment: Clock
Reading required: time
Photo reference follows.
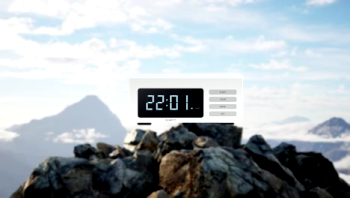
22:01
